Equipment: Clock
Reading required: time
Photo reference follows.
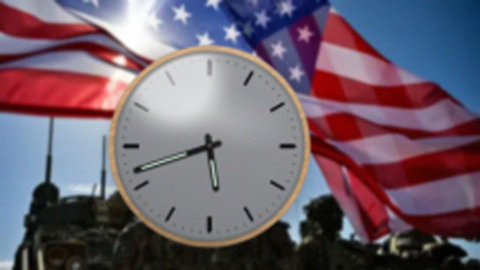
5:42
